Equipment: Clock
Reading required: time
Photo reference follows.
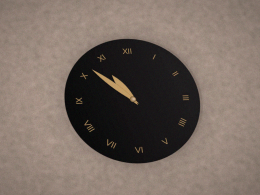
10:52
